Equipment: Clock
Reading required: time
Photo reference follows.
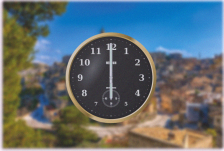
6:00
